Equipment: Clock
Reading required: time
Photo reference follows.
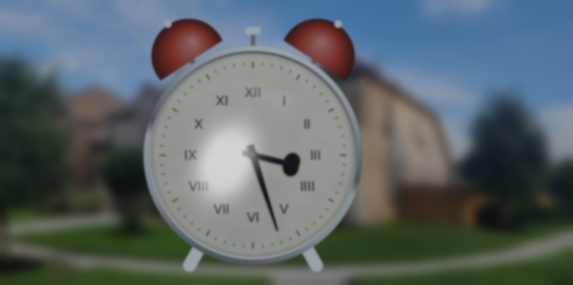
3:27
